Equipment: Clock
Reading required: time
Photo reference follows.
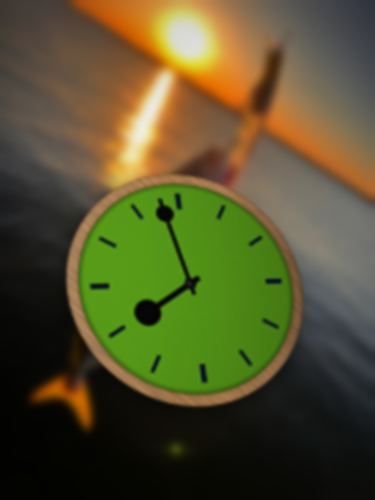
7:58
